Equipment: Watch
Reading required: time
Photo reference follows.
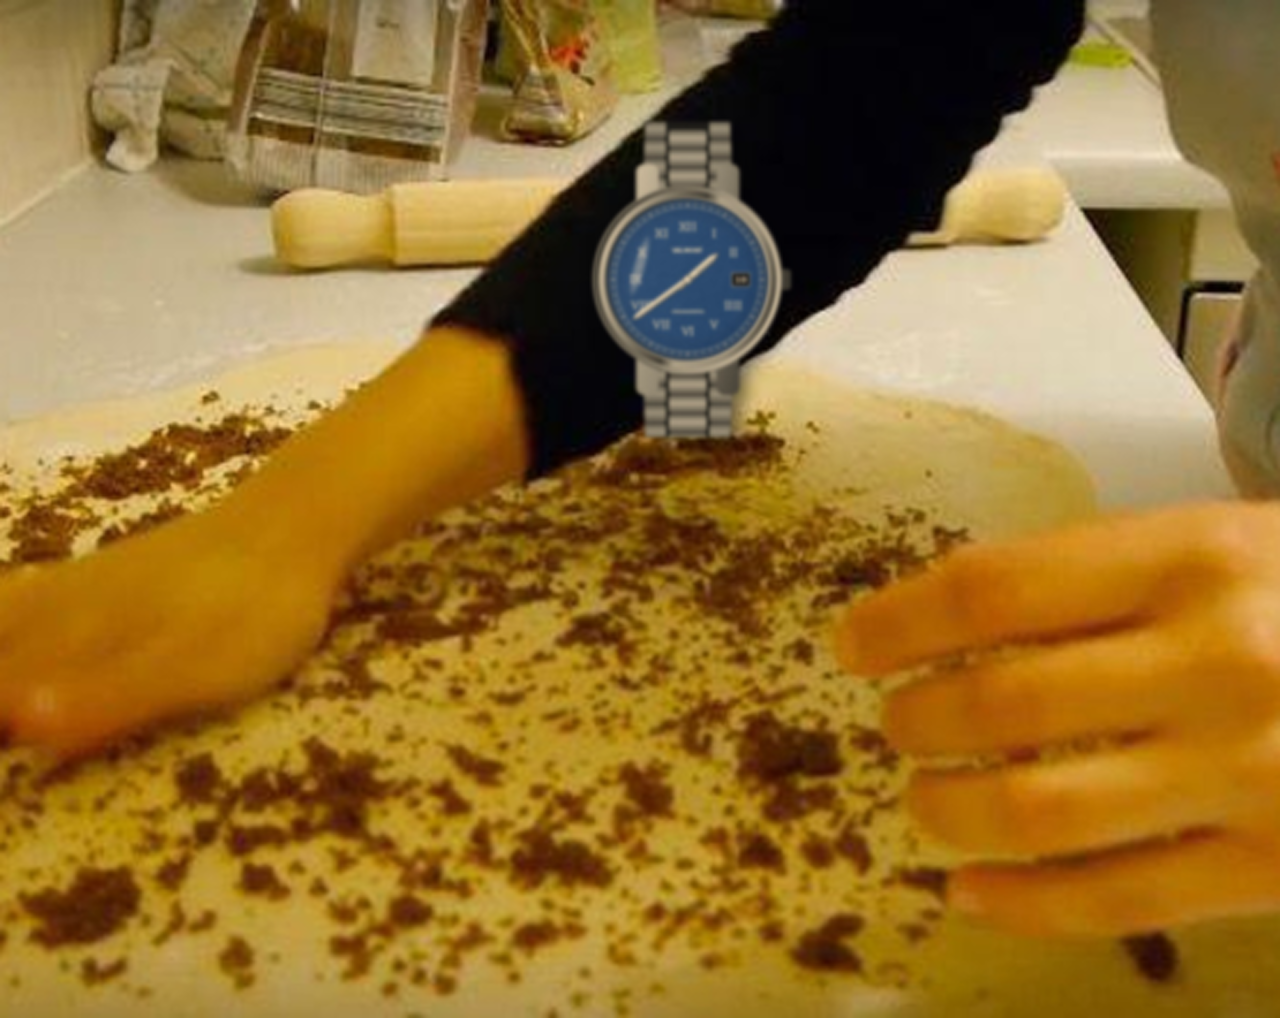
1:39
